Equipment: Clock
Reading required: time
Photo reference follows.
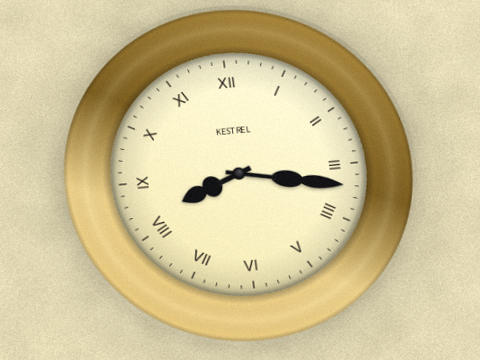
8:17
